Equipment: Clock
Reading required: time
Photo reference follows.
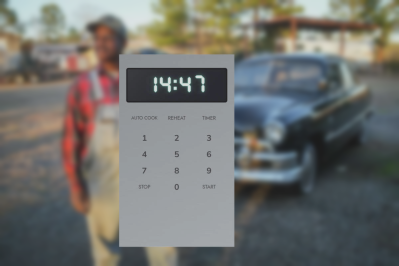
14:47
